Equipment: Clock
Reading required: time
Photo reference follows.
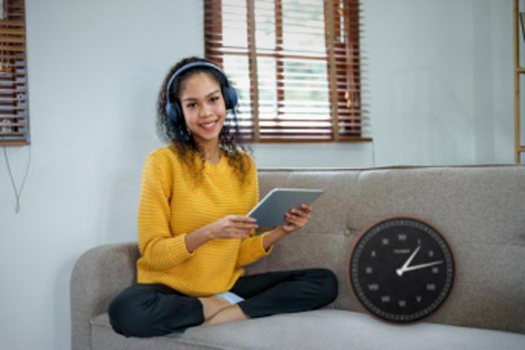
1:13
